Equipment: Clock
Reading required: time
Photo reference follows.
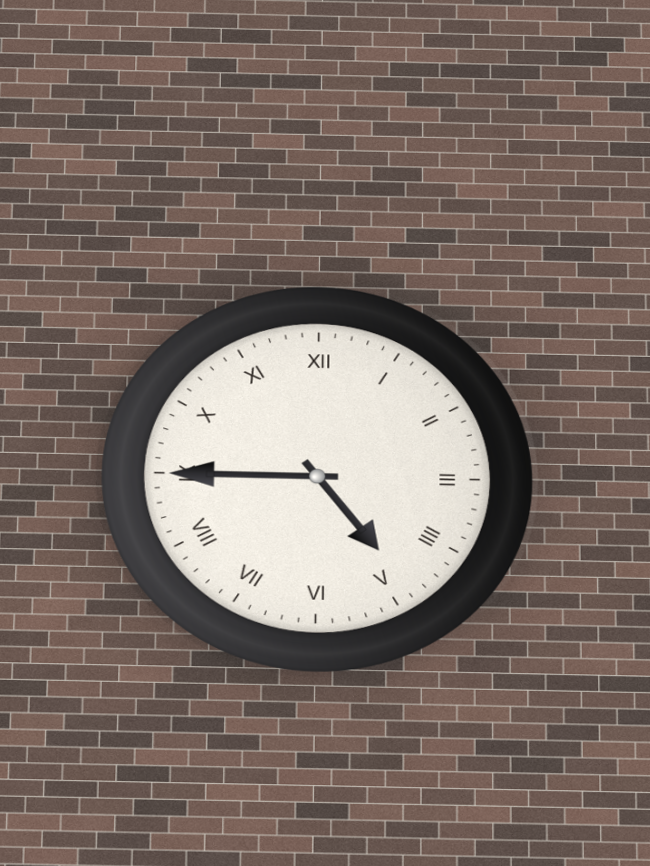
4:45
